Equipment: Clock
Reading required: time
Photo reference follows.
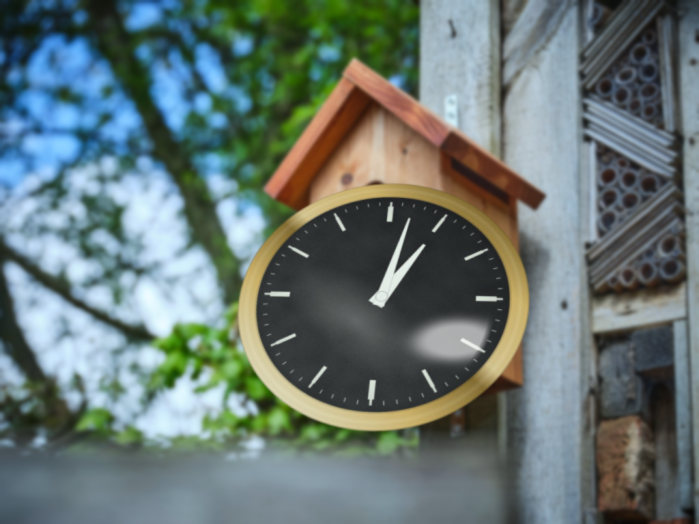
1:02
